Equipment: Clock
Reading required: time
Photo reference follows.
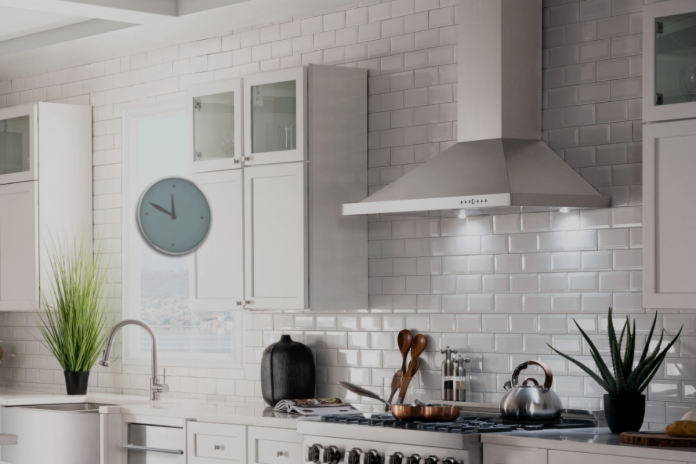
11:49
